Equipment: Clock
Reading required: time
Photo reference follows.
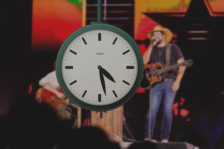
4:28
